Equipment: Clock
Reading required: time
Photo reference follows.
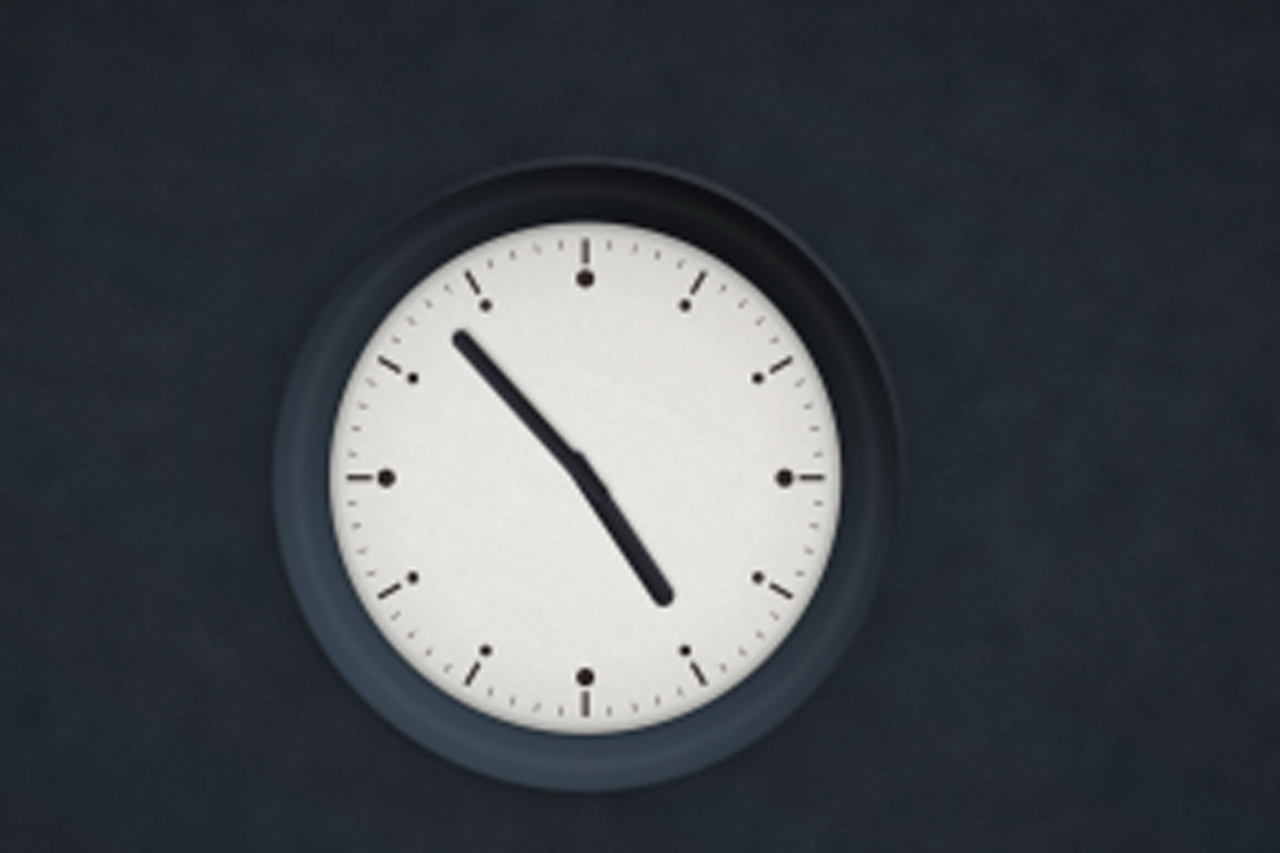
4:53
